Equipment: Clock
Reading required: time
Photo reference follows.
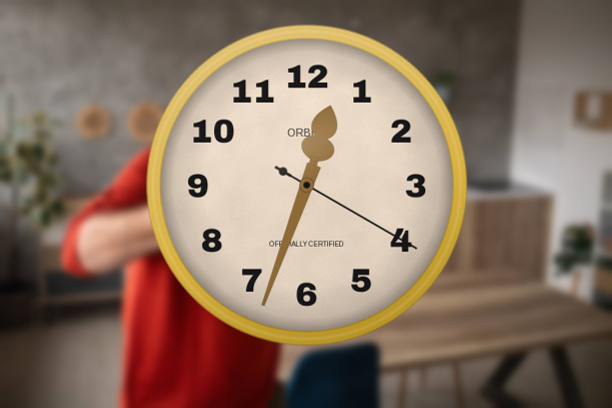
12:33:20
